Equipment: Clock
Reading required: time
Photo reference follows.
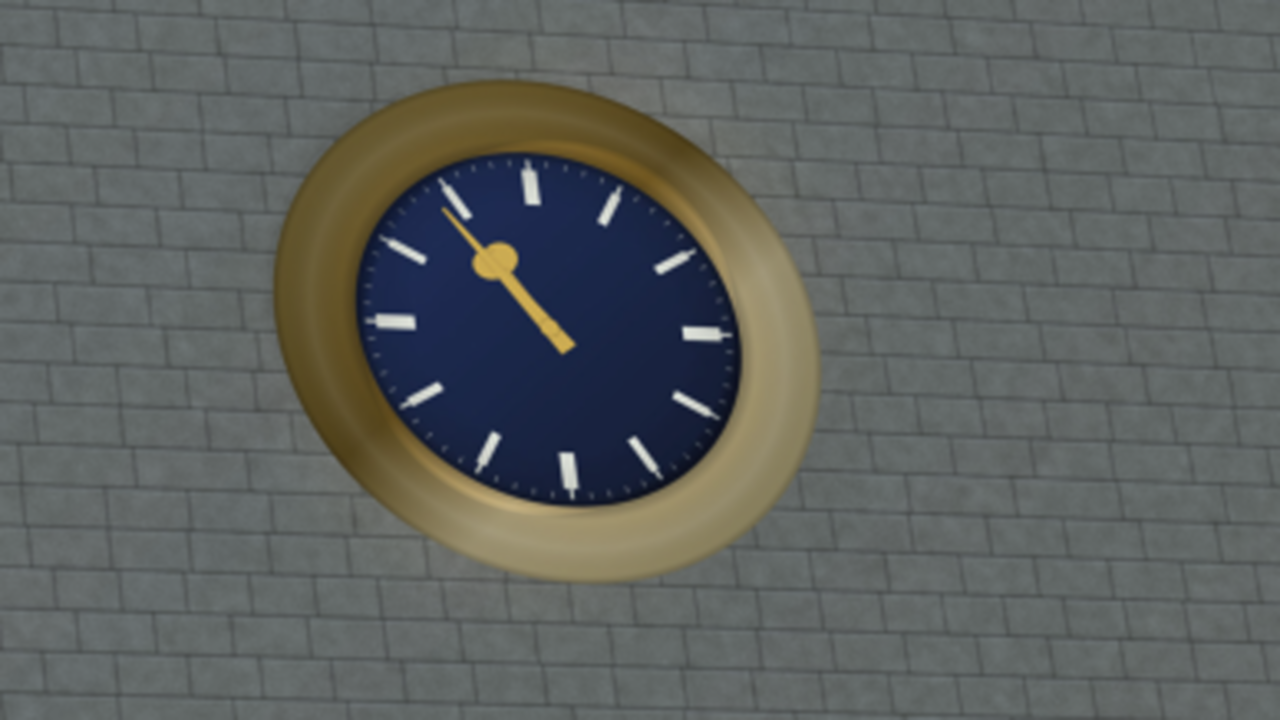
10:54
